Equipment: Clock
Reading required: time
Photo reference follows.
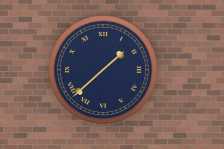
1:38
